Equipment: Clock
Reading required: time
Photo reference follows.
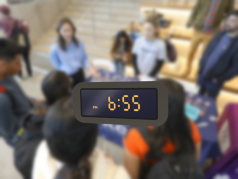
6:55
